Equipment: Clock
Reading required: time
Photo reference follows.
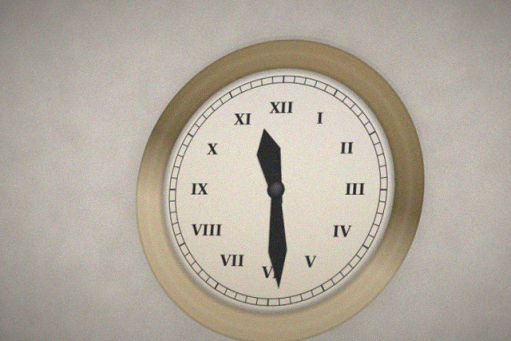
11:29
